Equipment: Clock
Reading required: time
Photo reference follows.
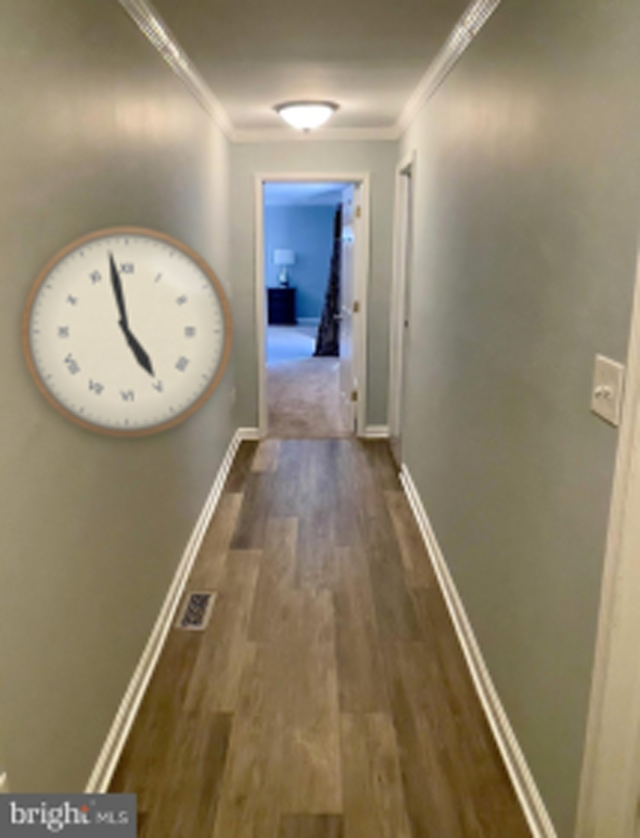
4:58
